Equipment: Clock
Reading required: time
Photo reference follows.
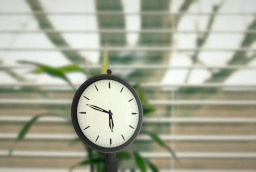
5:48
